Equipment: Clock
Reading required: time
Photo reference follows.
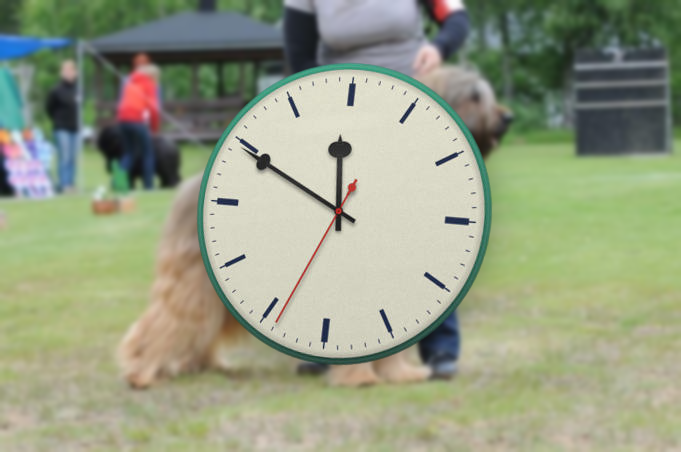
11:49:34
